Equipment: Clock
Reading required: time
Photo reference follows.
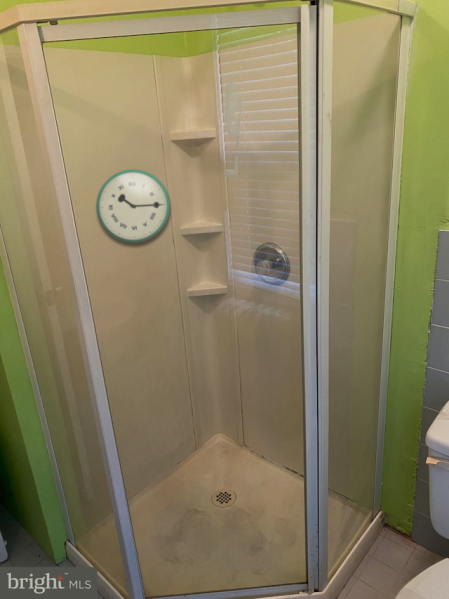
10:15
